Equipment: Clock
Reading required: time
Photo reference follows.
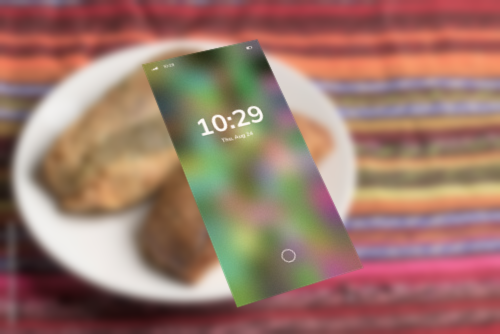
10:29
